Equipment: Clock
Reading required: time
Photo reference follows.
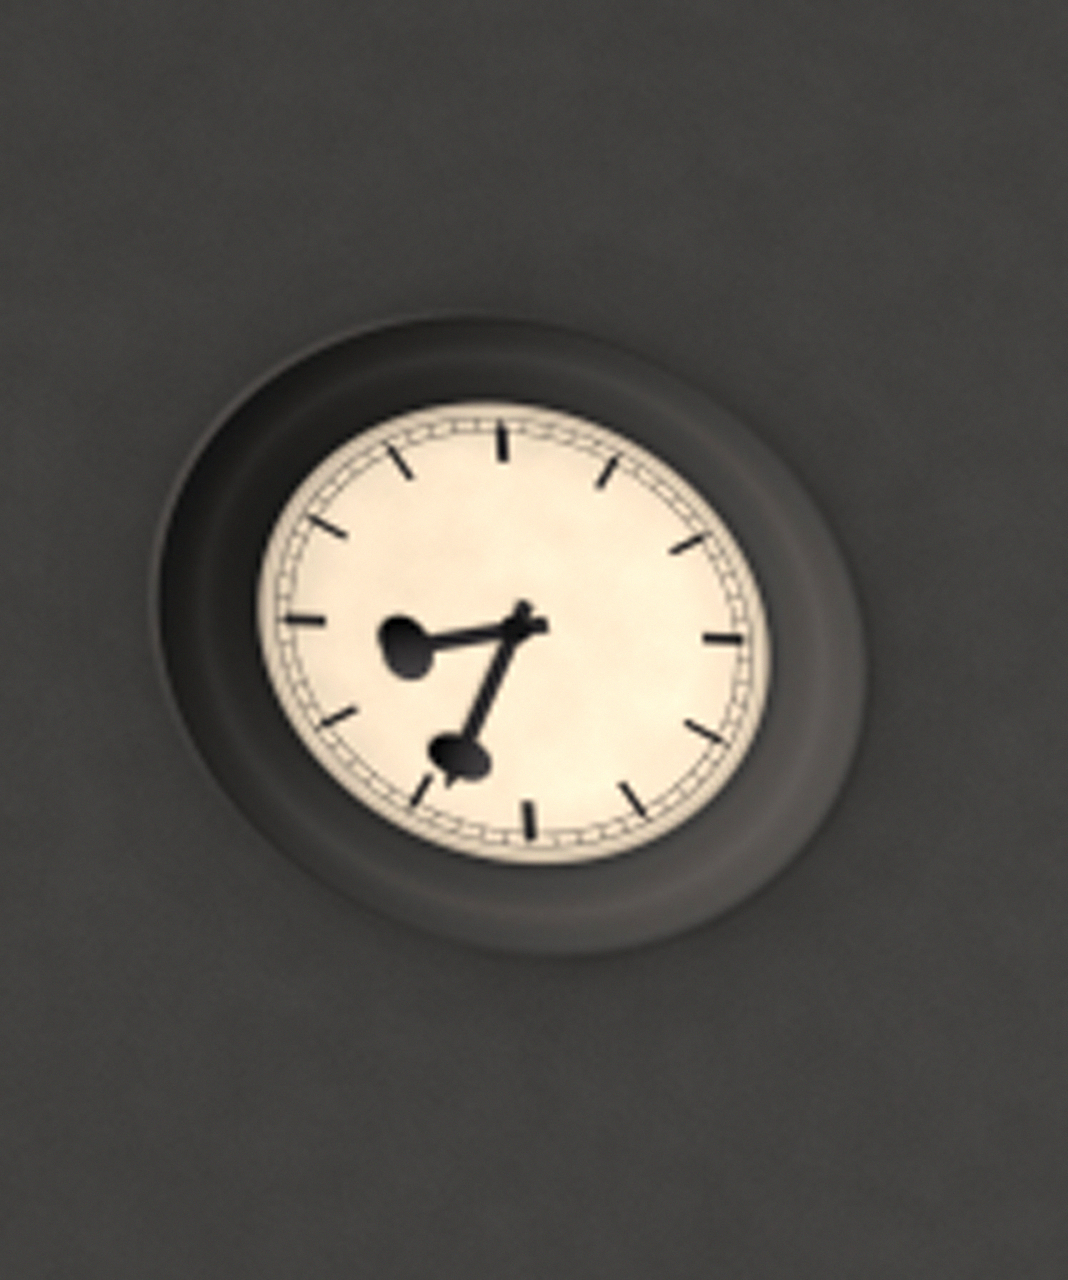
8:34
